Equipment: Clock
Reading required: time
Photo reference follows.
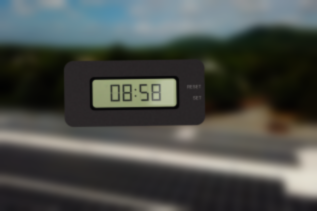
8:58
